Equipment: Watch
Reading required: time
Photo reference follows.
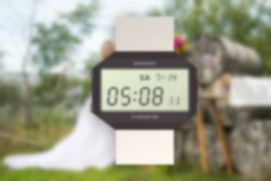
5:08
